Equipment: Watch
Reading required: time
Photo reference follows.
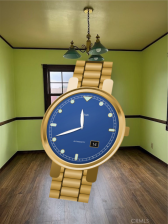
11:41
